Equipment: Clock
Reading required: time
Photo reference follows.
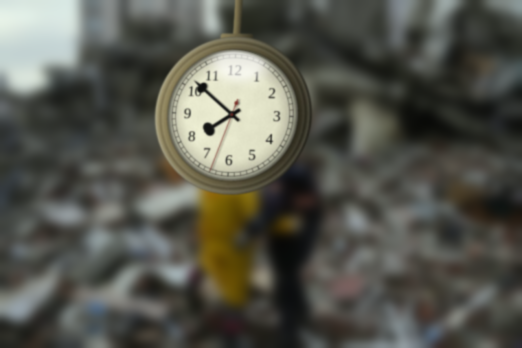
7:51:33
